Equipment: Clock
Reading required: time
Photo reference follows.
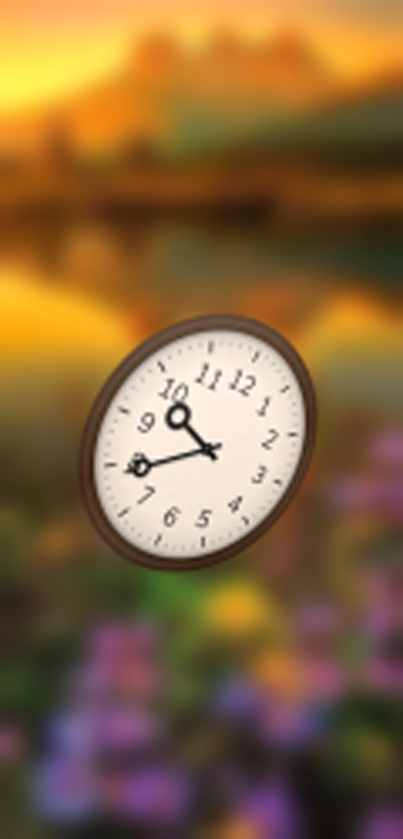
9:39
